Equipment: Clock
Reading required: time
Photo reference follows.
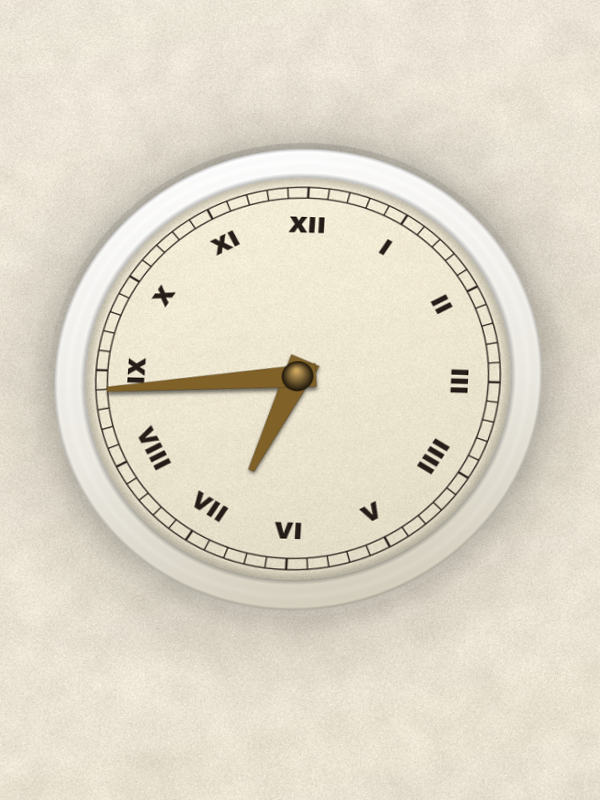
6:44
